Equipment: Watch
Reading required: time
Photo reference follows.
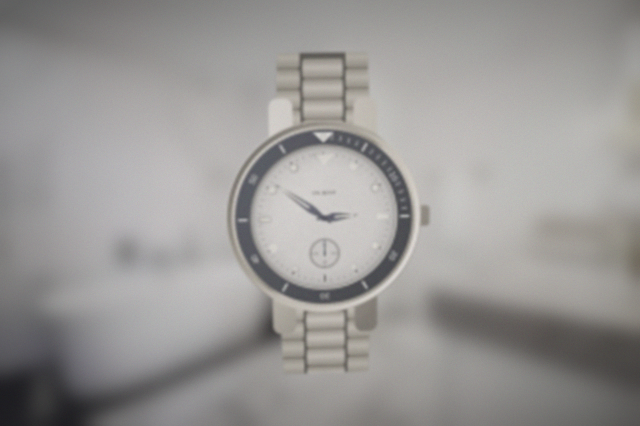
2:51
